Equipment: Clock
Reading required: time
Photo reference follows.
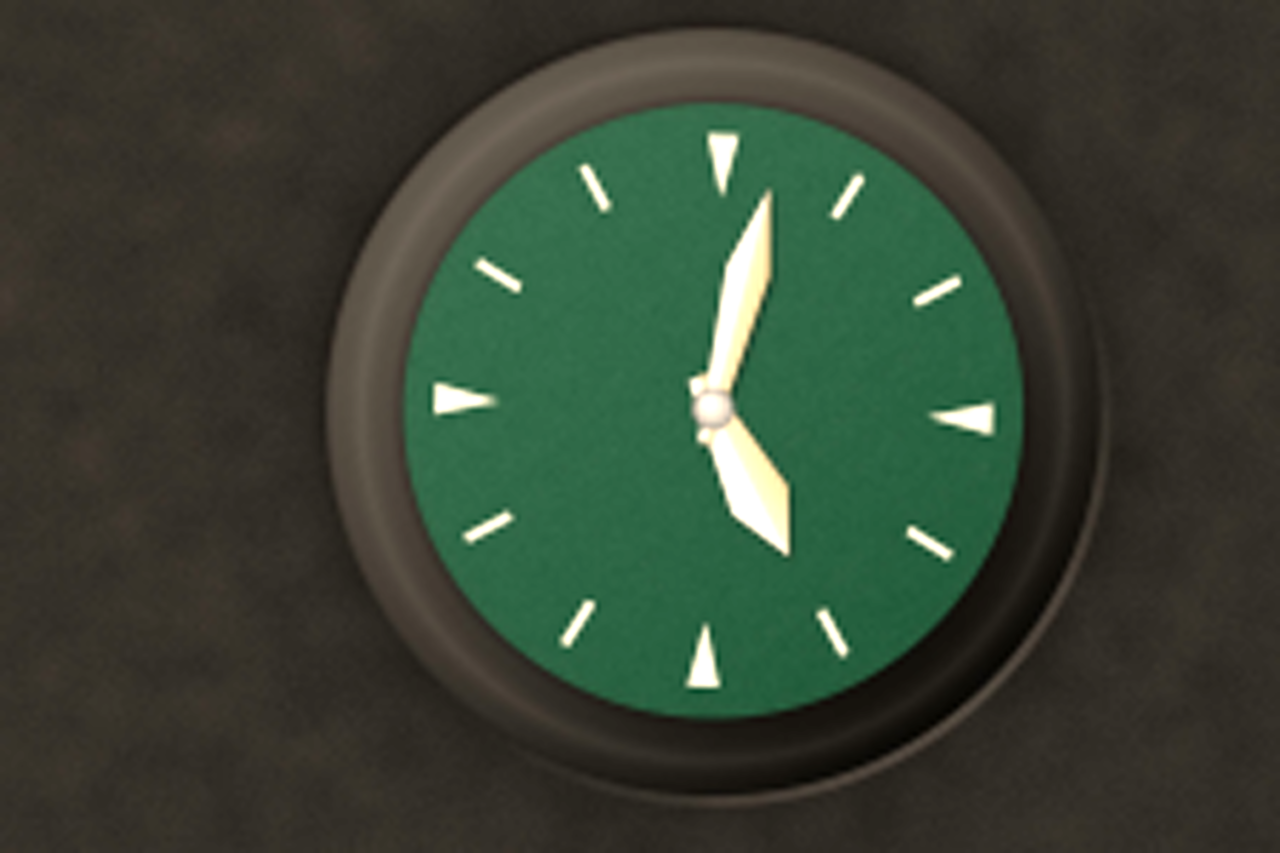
5:02
